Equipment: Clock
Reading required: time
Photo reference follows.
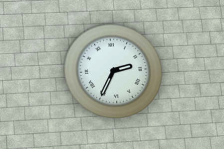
2:35
